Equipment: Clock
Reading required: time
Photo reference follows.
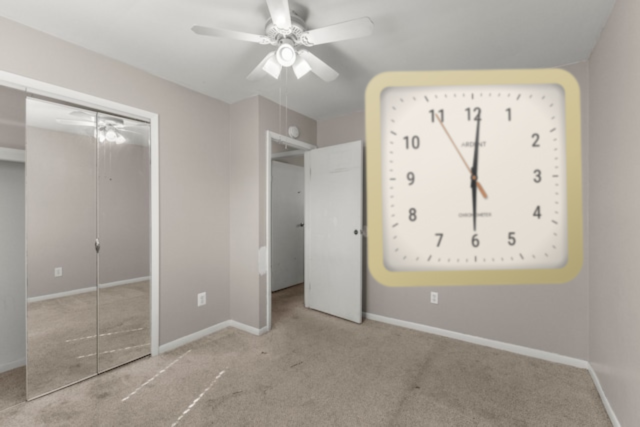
6:00:55
